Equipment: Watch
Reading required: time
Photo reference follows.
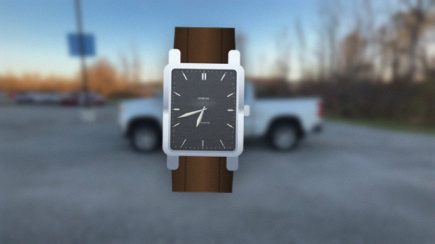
6:42
